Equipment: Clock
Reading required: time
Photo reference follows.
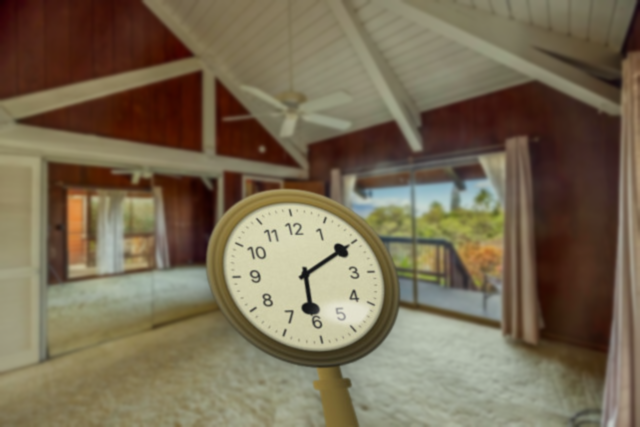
6:10
